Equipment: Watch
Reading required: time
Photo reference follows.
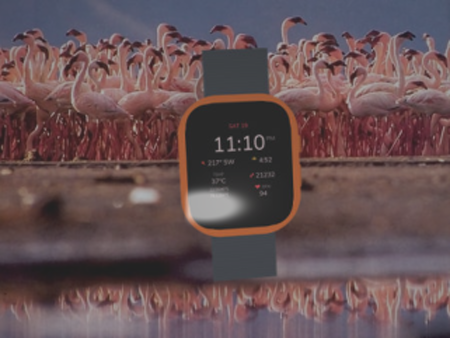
11:10
